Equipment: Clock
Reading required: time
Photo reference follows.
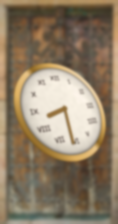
8:31
